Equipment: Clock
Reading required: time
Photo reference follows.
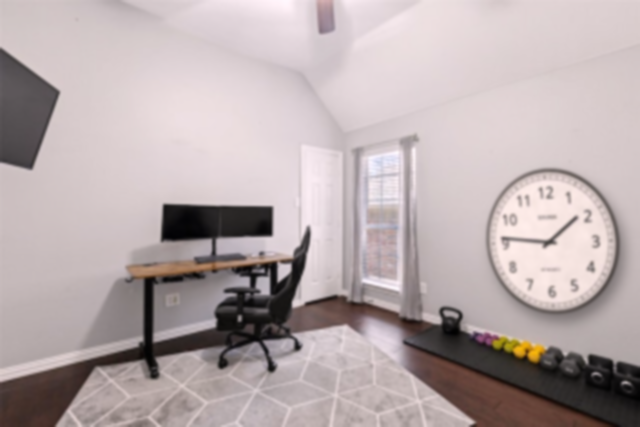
1:46
